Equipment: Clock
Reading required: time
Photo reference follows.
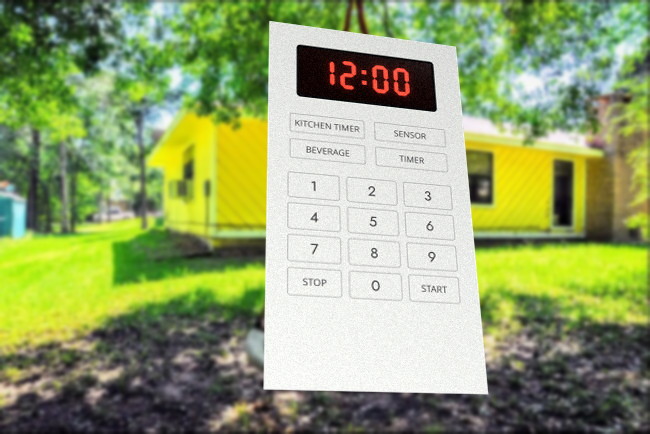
12:00
